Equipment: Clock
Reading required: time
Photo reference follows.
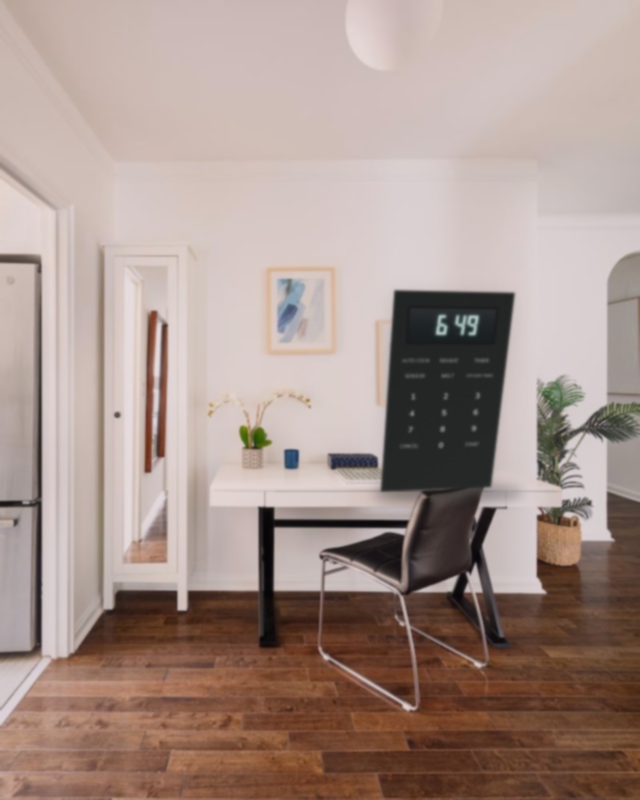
6:49
